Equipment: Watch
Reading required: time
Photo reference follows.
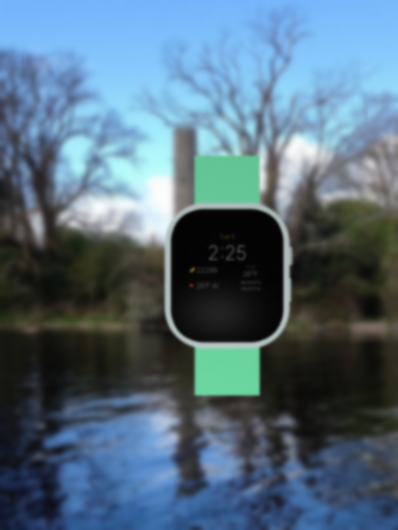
2:25
